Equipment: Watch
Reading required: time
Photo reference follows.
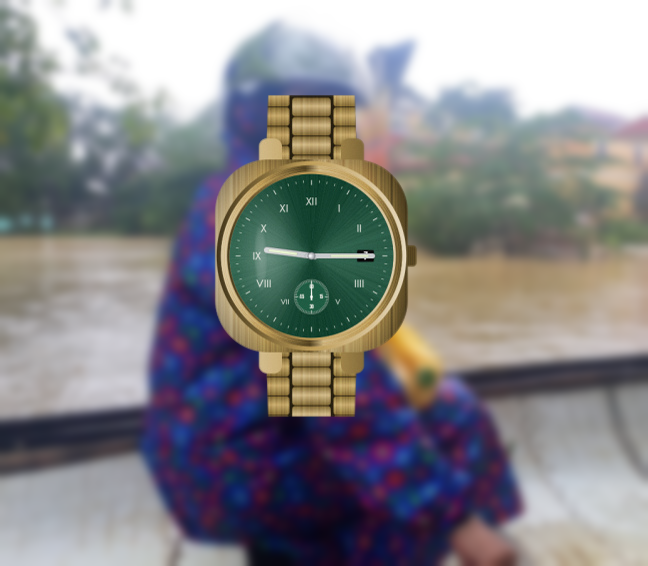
9:15
